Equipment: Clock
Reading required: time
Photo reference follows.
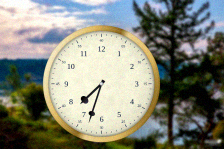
7:33
